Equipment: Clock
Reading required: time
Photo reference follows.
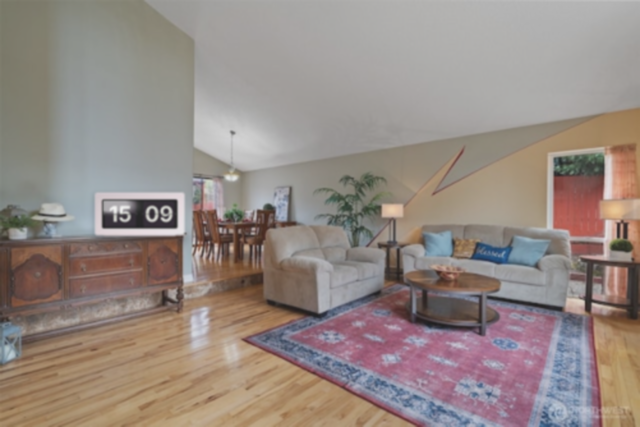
15:09
